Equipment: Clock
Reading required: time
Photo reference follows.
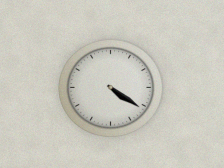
4:21
